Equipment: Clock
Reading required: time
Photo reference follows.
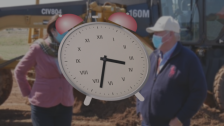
3:33
